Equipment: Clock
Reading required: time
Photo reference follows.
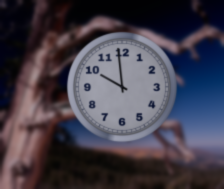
9:59
